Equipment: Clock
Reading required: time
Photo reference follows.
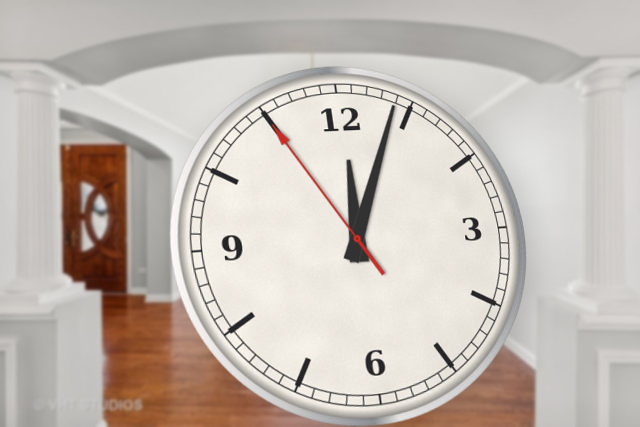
12:03:55
